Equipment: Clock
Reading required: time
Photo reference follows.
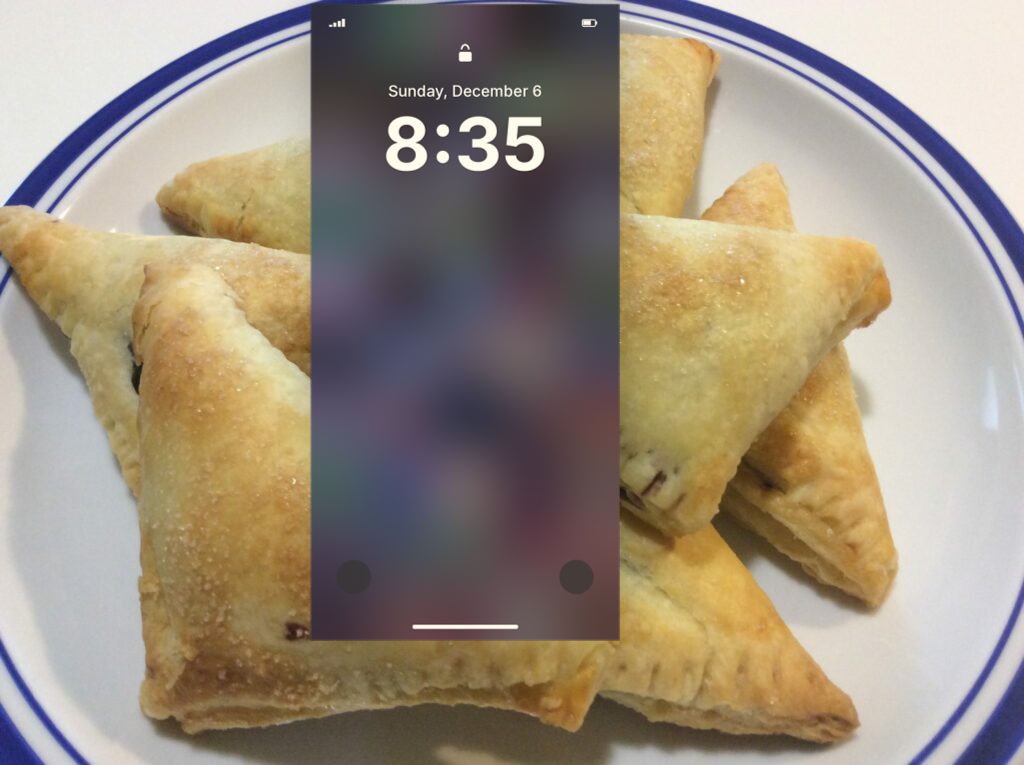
8:35
